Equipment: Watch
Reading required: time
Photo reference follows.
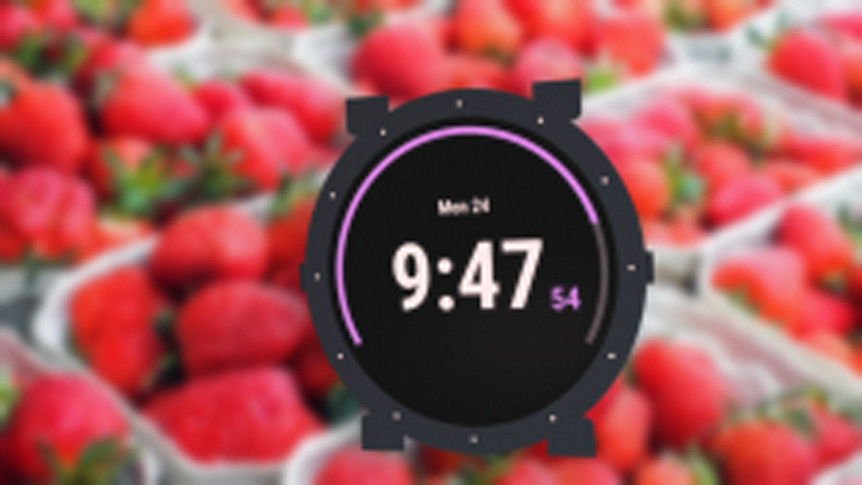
9:47:54
